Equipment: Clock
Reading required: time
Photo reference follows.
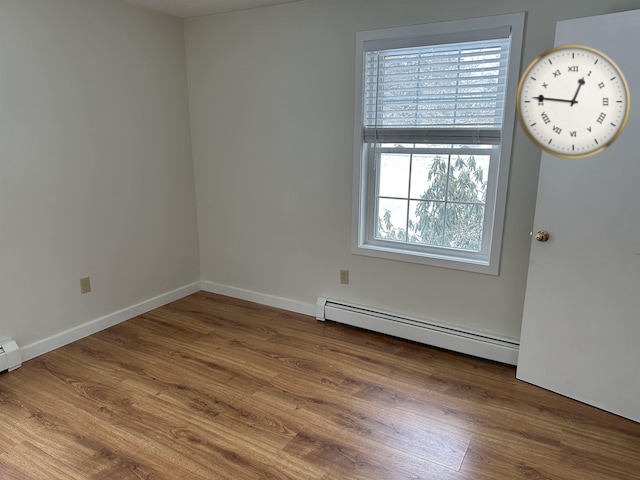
12:46
